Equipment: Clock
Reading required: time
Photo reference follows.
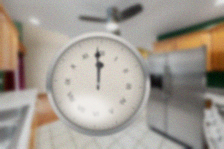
11:59
